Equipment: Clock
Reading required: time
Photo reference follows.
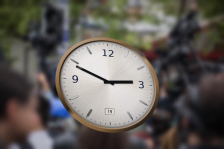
2:49
